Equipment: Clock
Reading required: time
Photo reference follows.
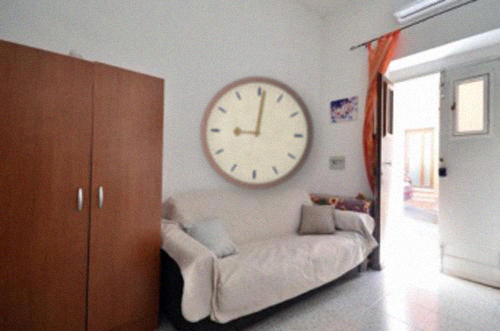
9:01
